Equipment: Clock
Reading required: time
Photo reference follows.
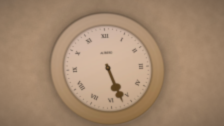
5:27
